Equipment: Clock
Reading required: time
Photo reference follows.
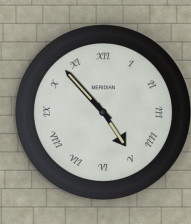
4:53
